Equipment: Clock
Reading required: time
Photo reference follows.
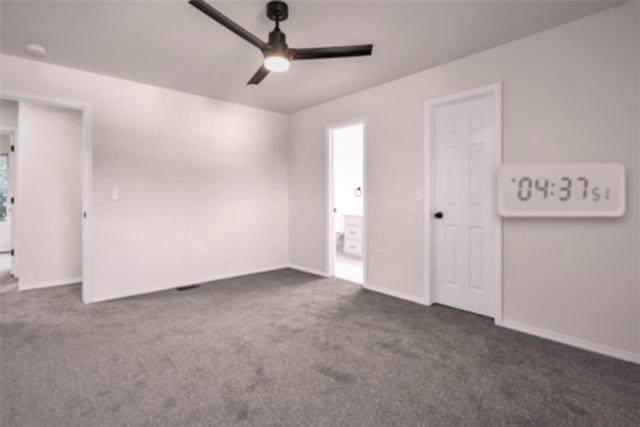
4:37:51
